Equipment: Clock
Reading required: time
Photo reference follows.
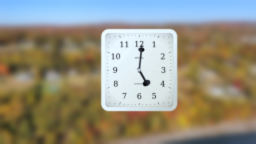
5:01
